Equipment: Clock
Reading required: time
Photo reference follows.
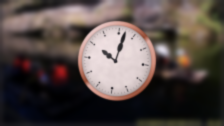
10:02
